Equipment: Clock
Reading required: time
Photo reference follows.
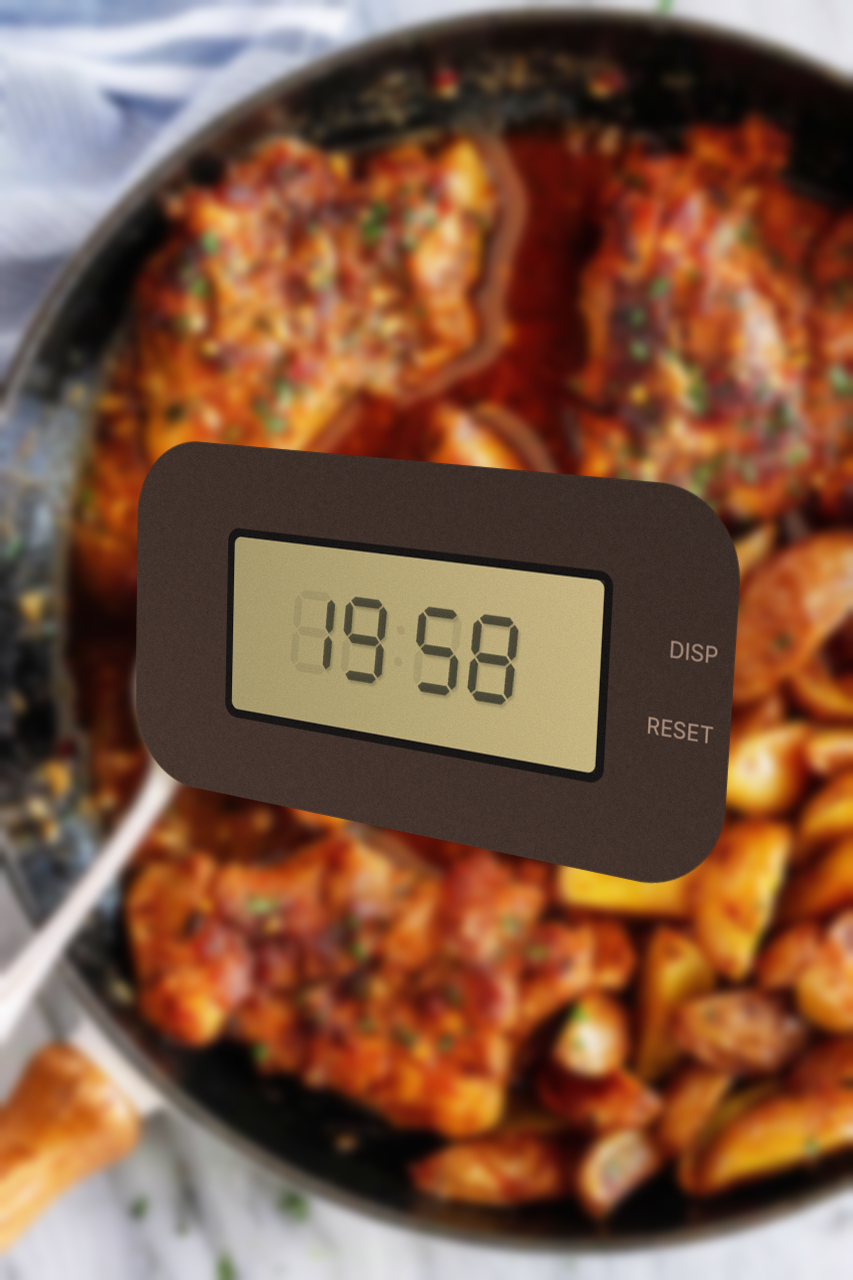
19:58
